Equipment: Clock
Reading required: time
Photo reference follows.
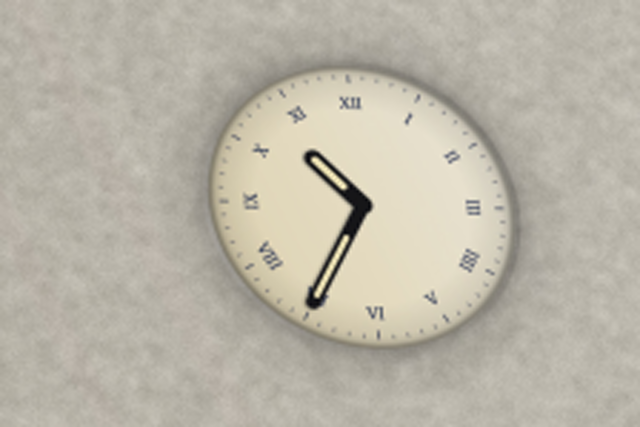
10:35
